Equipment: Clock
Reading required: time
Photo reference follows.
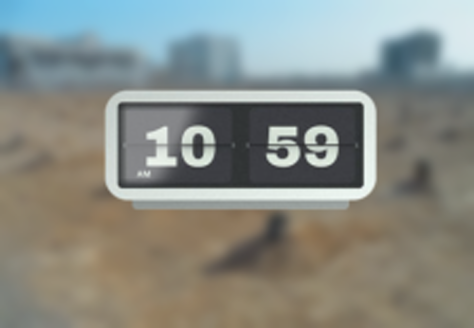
10:59
